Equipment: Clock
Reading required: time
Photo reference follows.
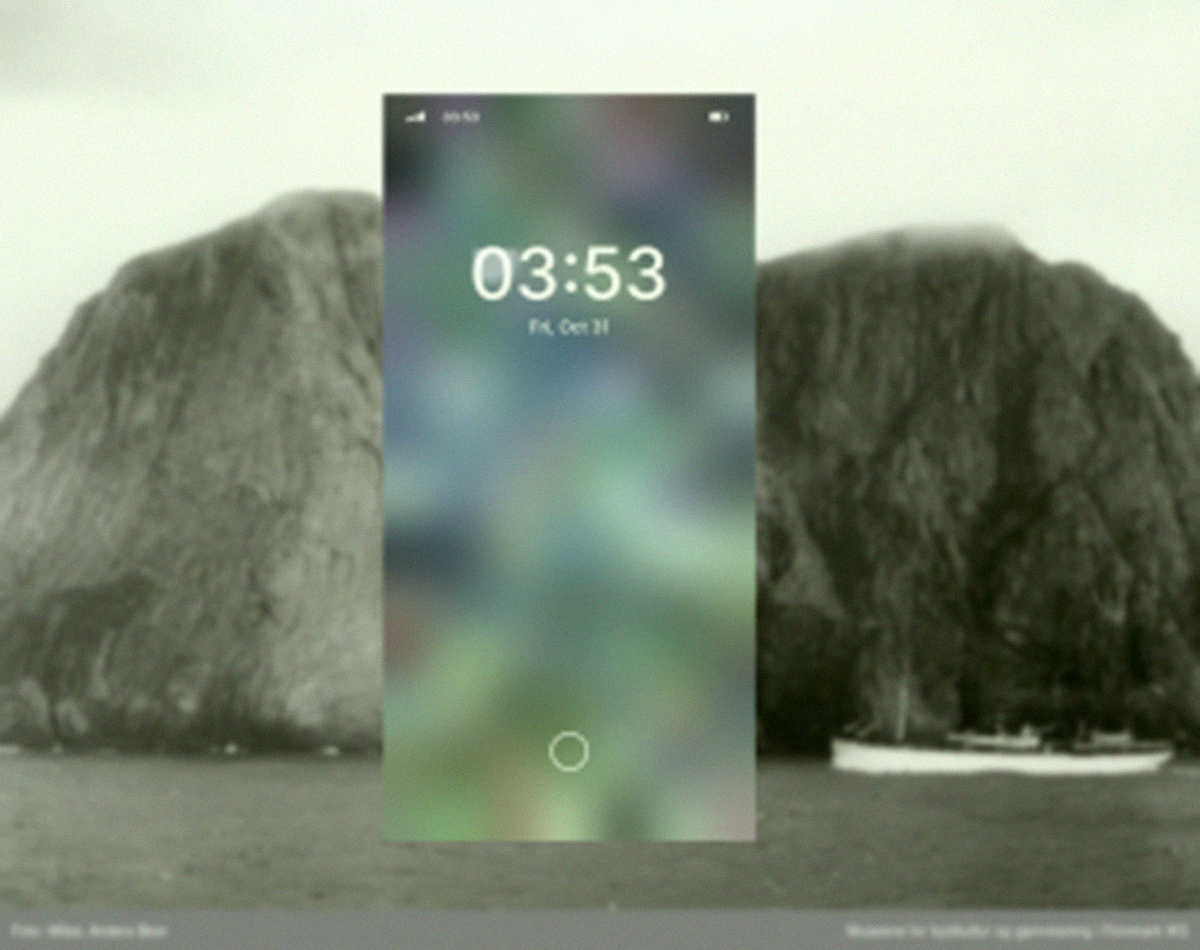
3:53
